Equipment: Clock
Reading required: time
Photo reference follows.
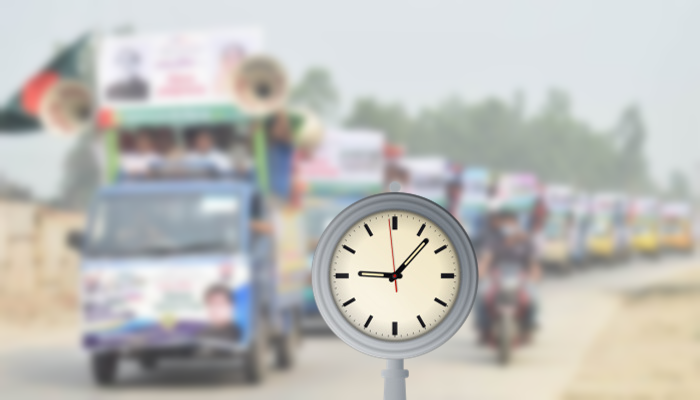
9:06:59
